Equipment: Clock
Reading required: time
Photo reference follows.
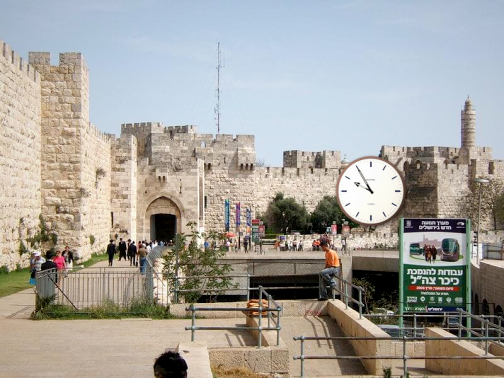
9:55
